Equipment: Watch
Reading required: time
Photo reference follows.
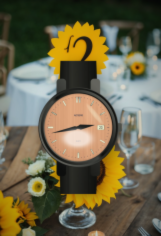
2:43
